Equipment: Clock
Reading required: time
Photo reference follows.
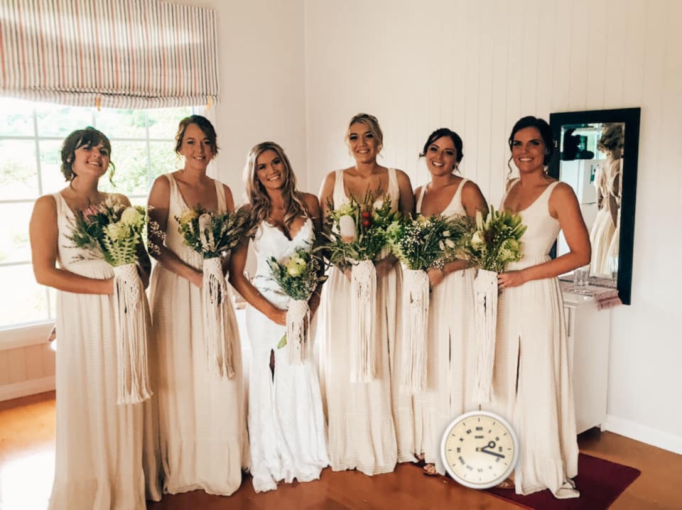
2:18
